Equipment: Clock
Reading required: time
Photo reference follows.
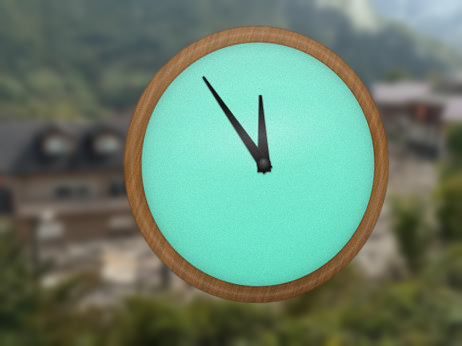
11:54
